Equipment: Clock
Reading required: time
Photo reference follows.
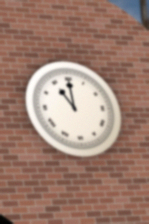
11:00
